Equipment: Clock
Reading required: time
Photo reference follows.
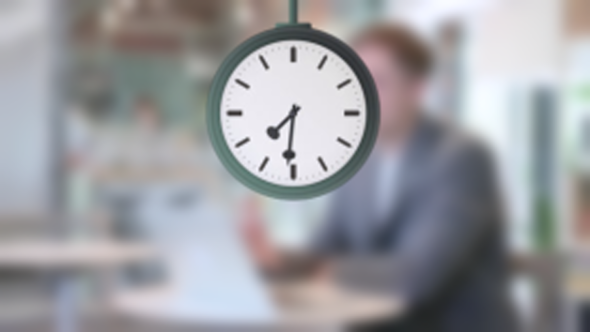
7:31
